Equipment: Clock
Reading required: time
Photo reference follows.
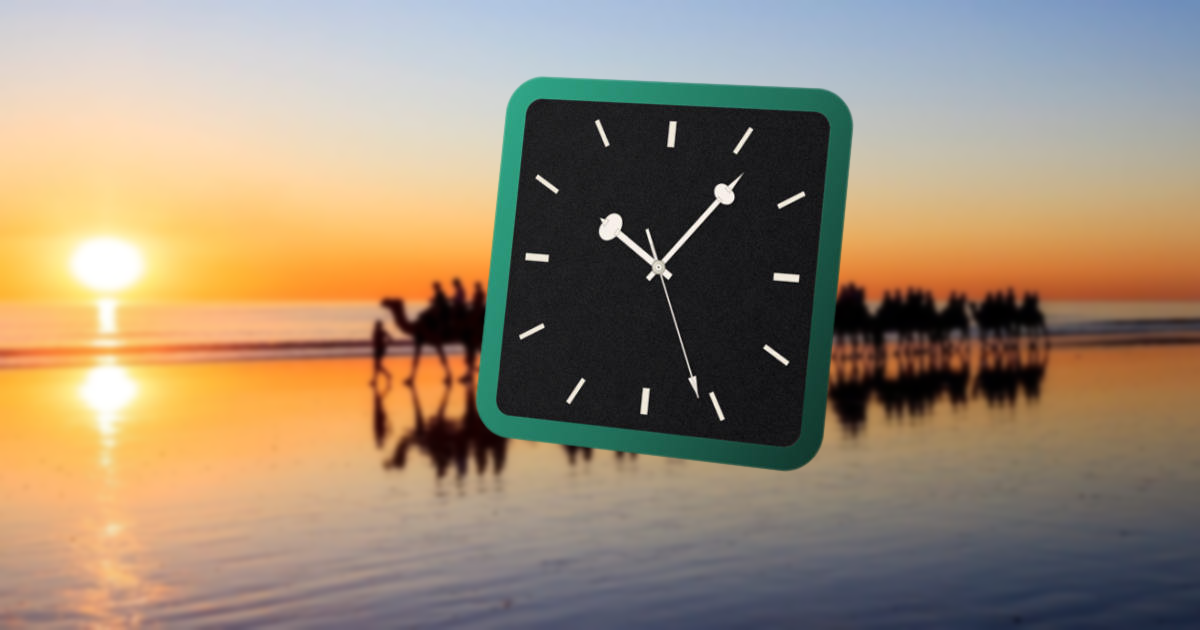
10:06:26
